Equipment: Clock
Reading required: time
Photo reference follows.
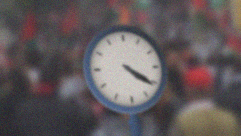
4:21
